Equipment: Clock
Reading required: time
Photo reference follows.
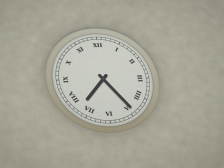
7:24
